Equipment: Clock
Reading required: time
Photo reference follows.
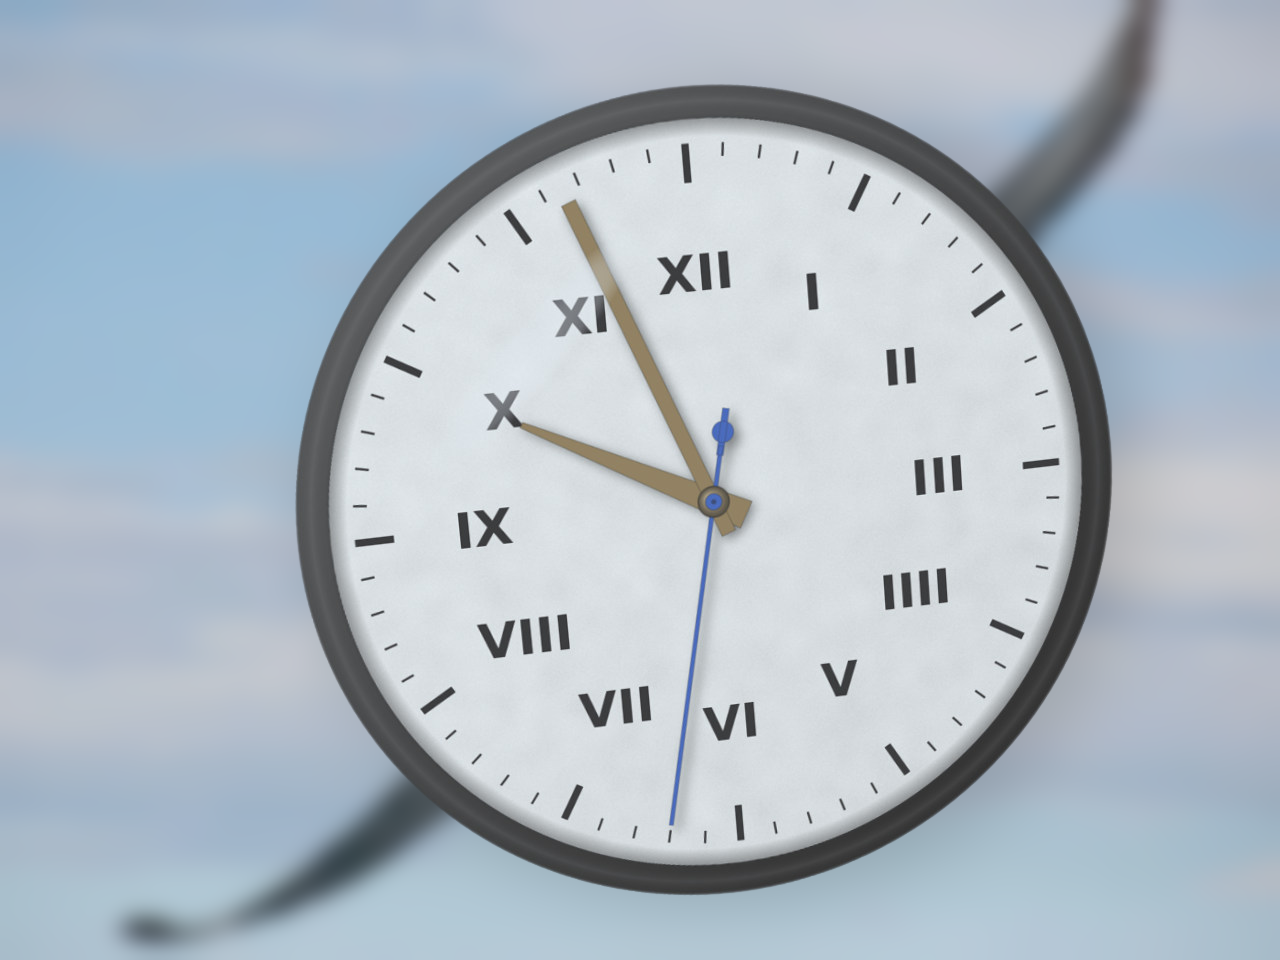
9:56:32
